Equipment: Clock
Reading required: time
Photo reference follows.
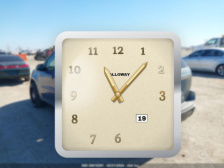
11:07
